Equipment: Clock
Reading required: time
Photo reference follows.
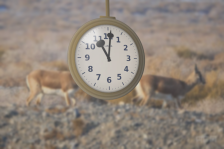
11:01
